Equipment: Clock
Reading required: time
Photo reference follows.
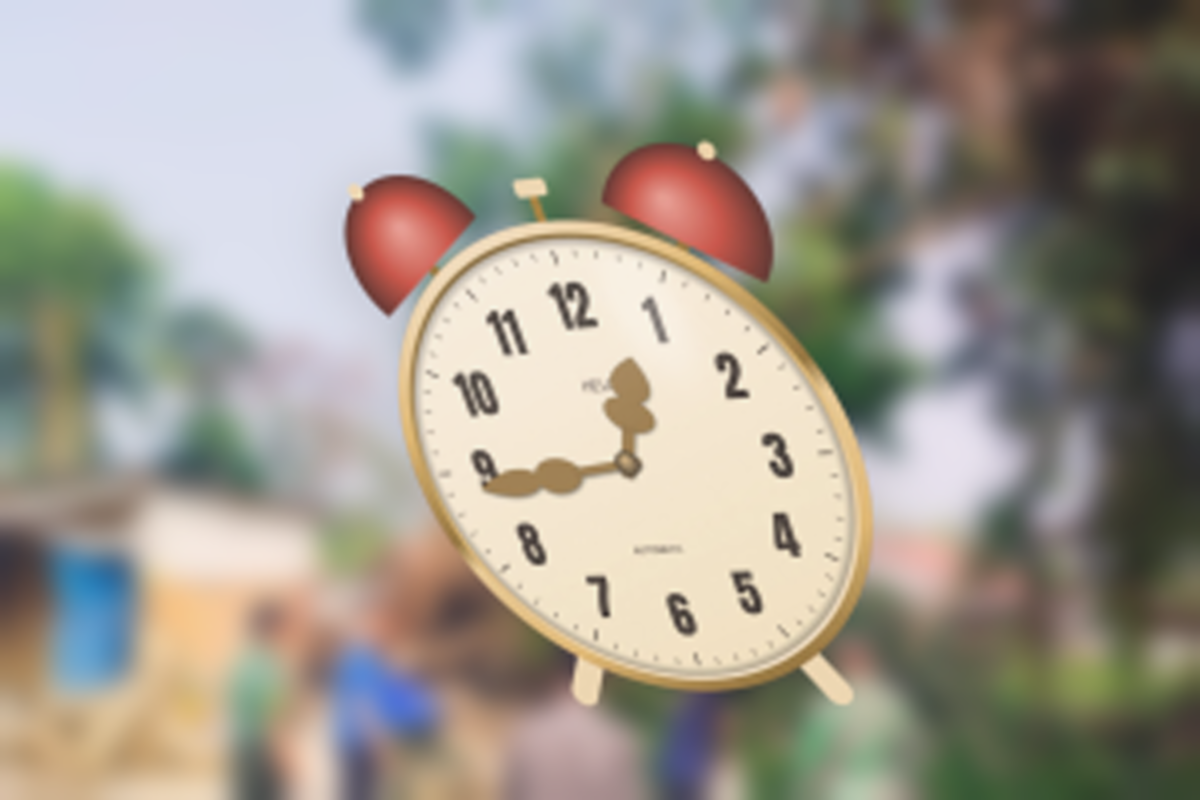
12:44
